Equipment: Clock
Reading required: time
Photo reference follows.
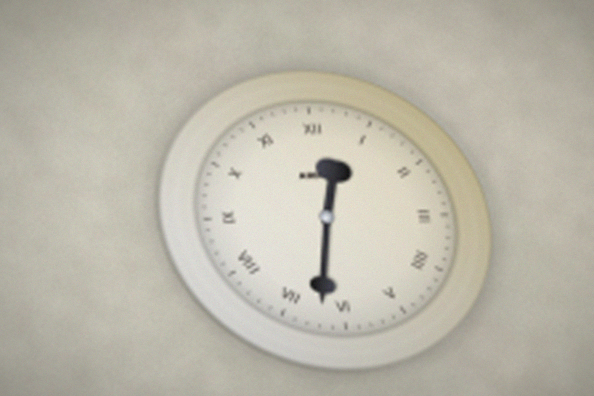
12:32
